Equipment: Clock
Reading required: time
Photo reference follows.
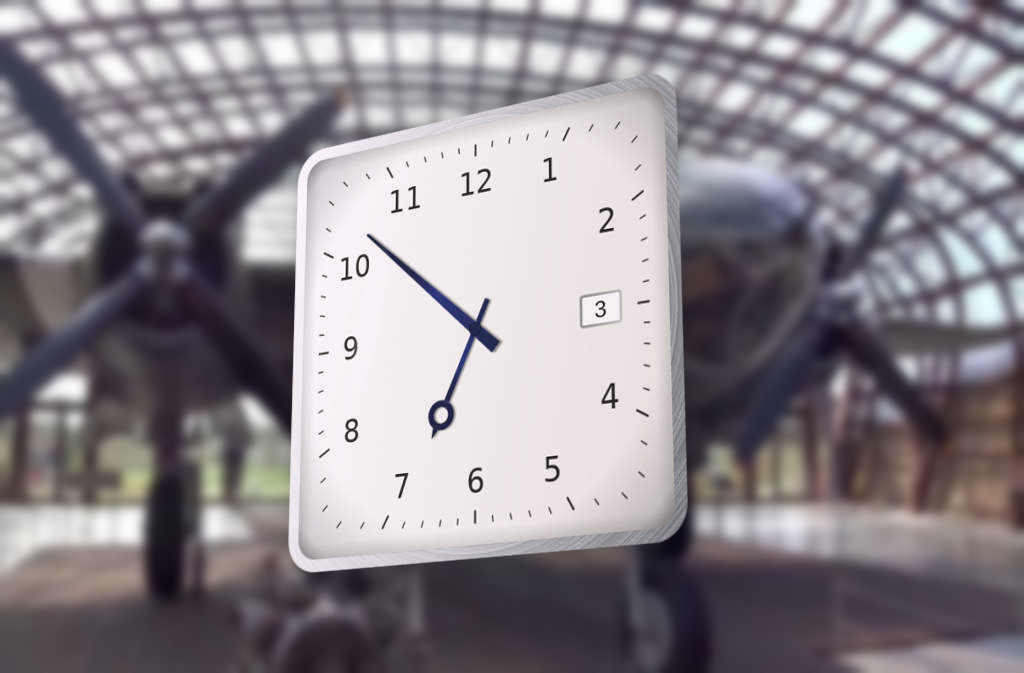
6:52
